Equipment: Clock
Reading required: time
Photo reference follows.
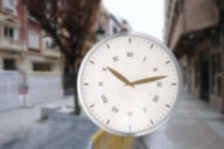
10:13
